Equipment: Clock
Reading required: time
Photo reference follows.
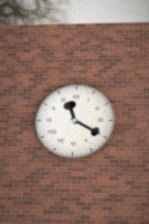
11:20
